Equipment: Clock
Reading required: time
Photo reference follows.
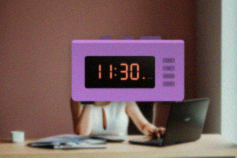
11:30
